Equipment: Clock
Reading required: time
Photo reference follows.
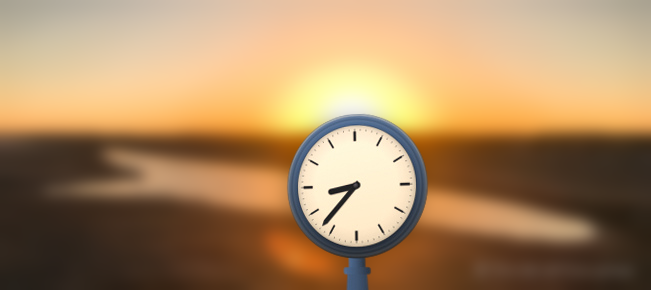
8:37
